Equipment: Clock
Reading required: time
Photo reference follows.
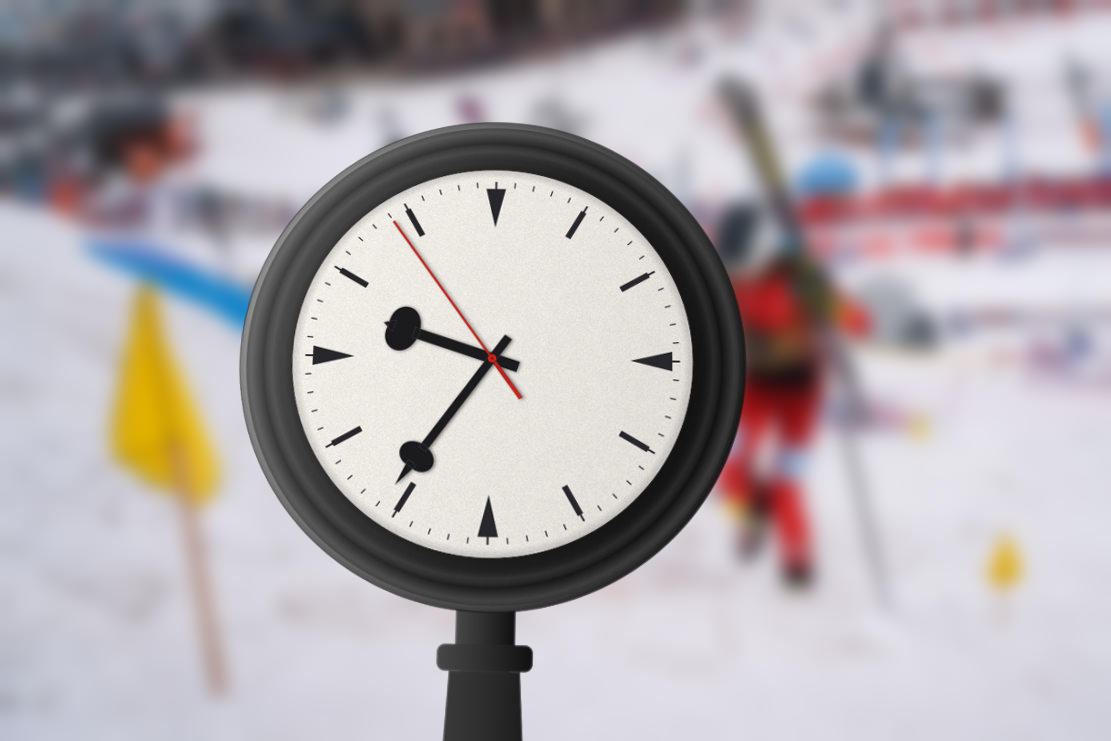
9:35:54
